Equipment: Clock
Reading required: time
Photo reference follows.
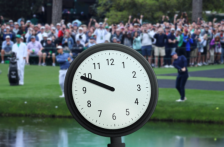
9:49
